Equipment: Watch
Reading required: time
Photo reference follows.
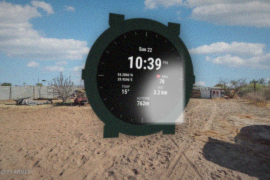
10:39
